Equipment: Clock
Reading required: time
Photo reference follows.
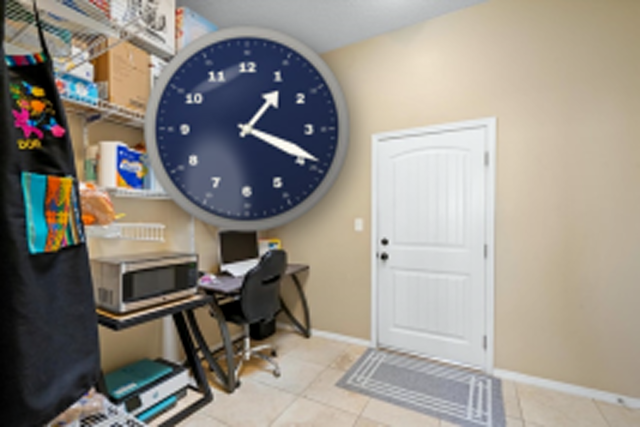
1:19
